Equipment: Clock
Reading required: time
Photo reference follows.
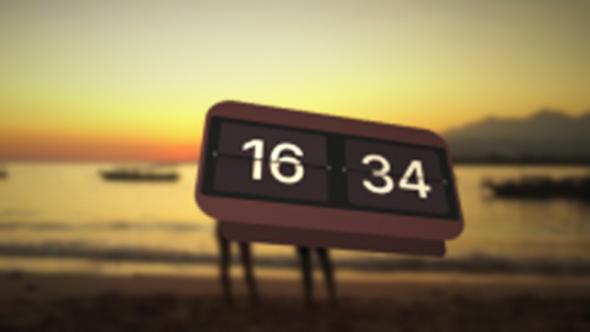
16:34
